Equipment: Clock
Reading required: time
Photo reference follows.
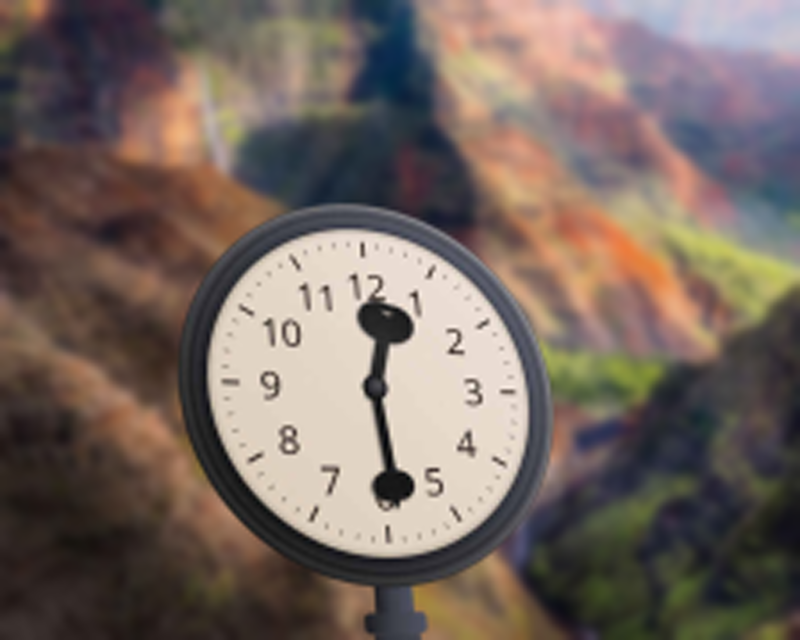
12:29
